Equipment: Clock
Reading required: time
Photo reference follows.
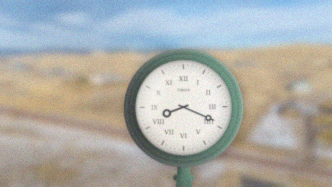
8:19
